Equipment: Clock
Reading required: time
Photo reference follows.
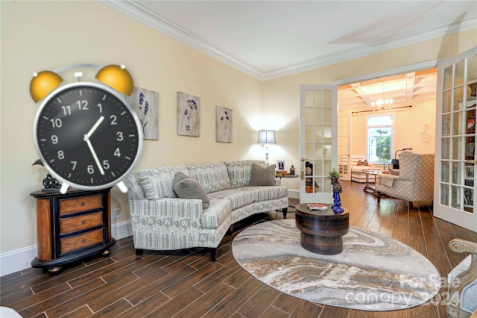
1:27
